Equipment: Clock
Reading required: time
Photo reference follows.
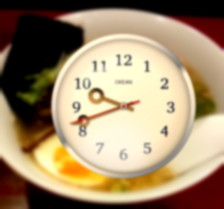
9:41:42
